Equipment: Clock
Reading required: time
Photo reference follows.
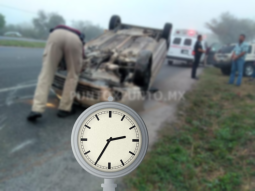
2:35
